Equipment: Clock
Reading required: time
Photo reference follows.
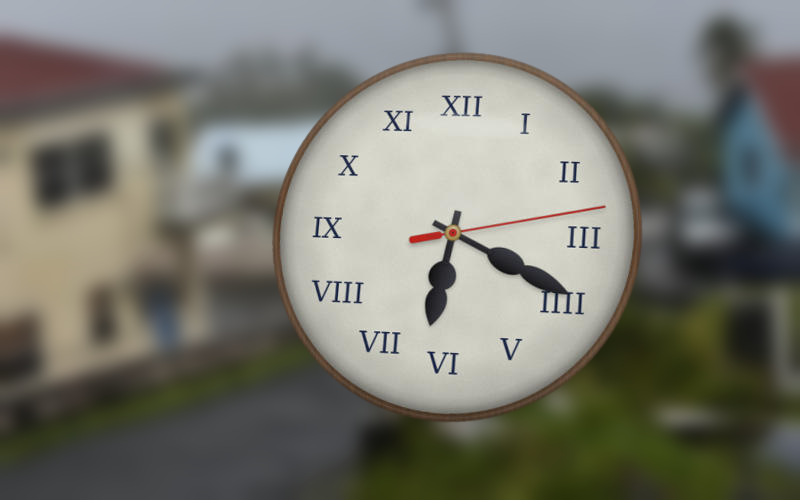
6:19:13
